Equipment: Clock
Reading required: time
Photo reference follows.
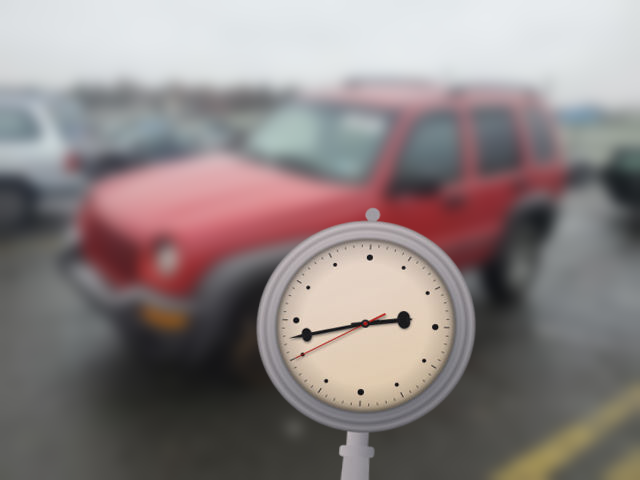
2:42:40
